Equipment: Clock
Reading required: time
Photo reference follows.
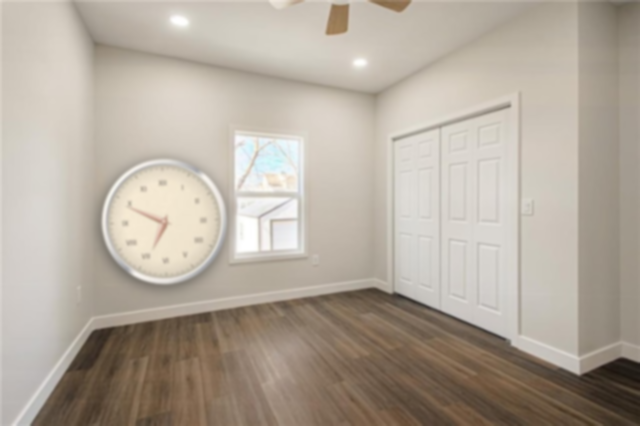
6:49
